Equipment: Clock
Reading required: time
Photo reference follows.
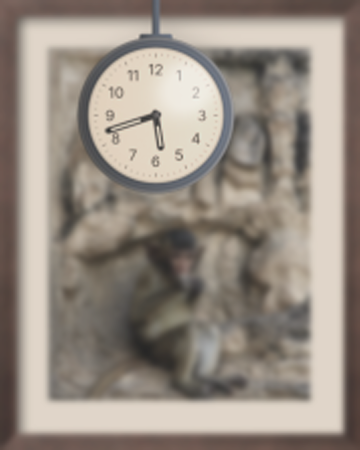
5:42
